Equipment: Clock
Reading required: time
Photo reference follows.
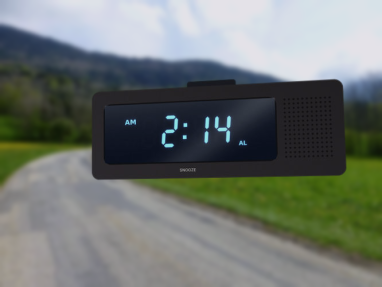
2:14
